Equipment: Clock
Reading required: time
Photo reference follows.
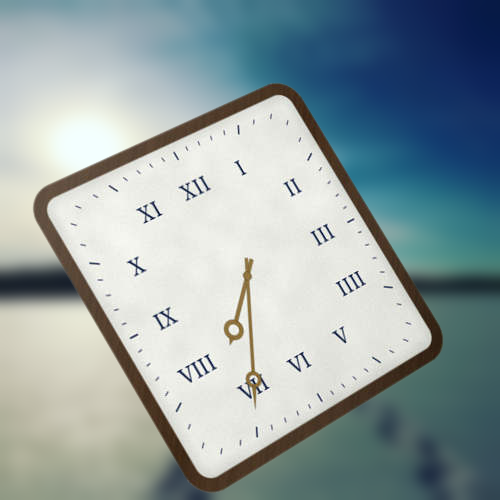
7:35
